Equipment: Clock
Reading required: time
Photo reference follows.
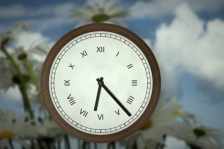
6:23
